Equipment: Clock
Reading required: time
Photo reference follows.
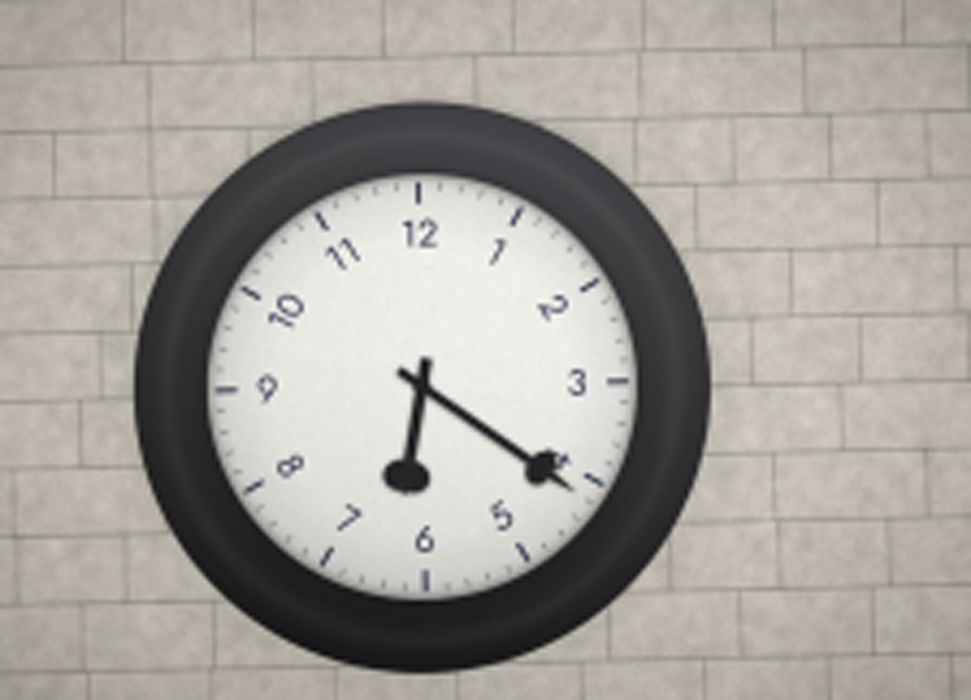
6:21
